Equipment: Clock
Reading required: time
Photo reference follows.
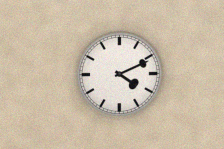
4:11
